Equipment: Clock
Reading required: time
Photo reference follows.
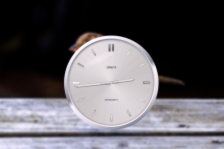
2:44
